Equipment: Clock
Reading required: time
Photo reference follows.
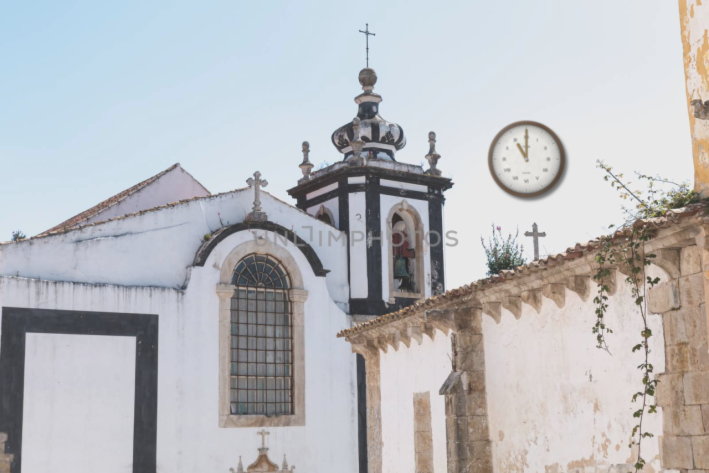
11:00
